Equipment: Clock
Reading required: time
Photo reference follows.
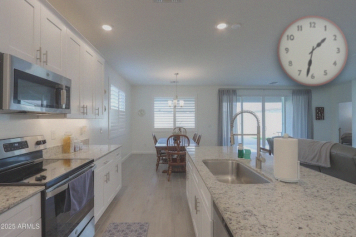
1:32
